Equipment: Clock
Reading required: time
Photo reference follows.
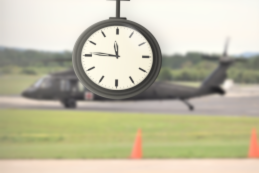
11:46
